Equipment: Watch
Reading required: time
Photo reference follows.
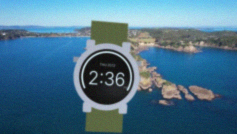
2:36
